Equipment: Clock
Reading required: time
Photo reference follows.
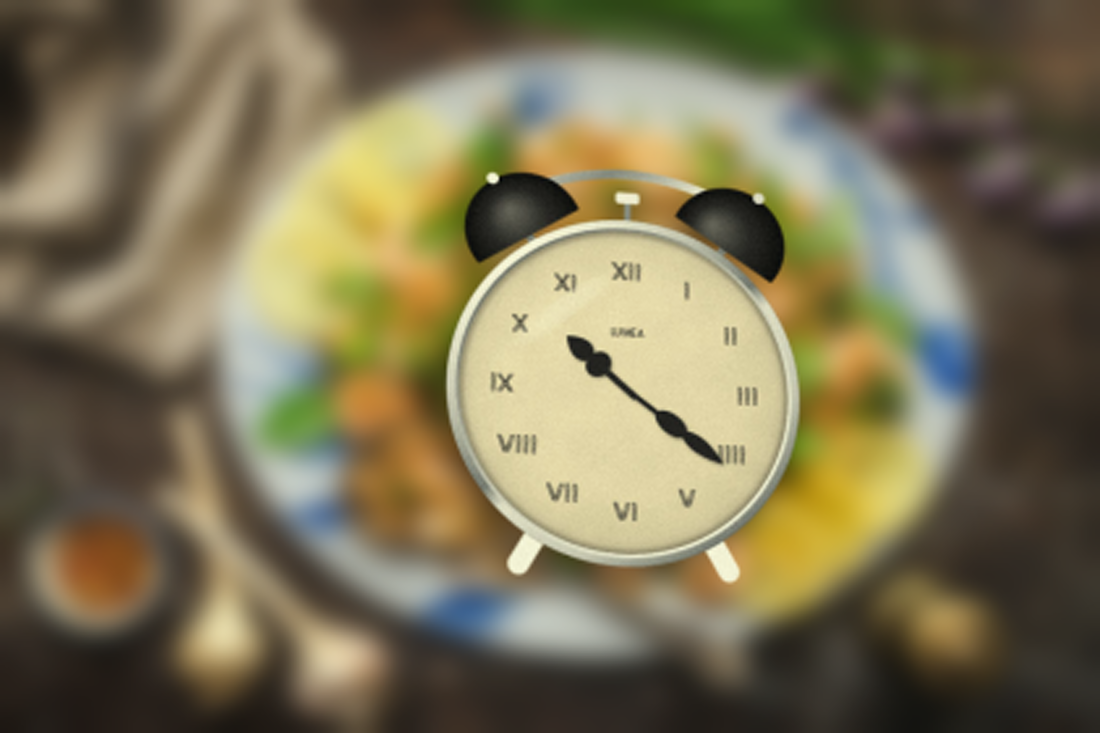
10:21
